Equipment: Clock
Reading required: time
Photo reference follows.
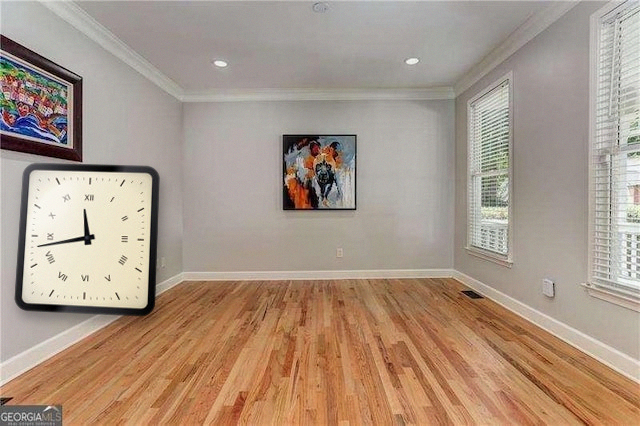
11:43
